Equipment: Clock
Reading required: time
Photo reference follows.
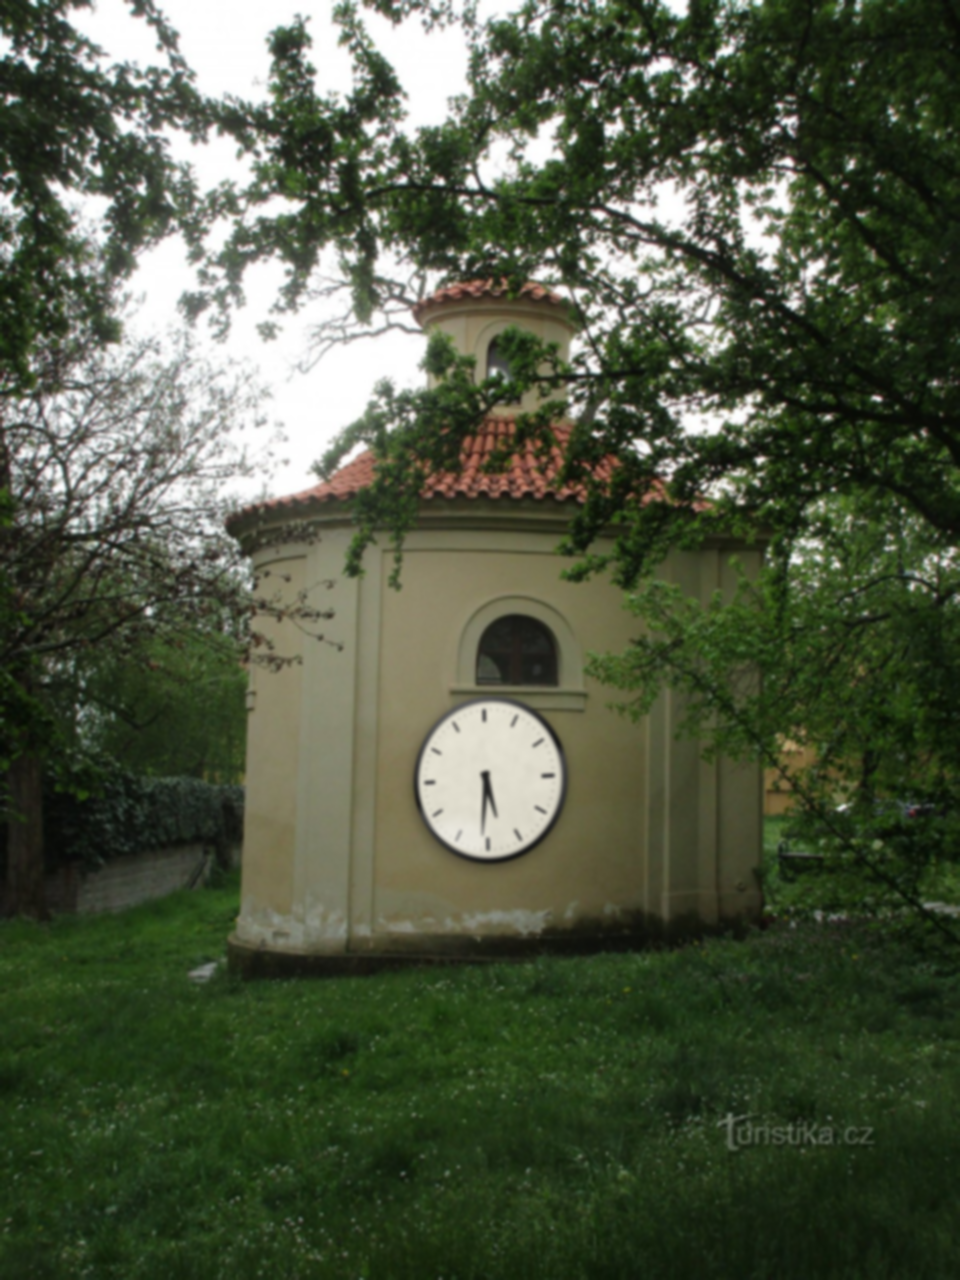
5:31
